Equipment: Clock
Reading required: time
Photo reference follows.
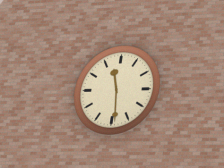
11:29
